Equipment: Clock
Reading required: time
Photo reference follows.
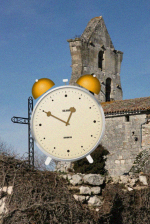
12:50
